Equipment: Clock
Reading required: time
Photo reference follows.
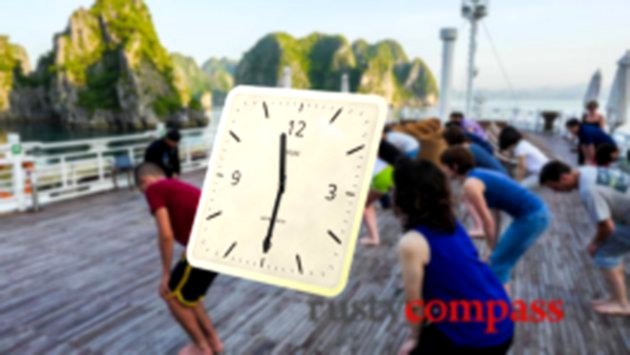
11:30
